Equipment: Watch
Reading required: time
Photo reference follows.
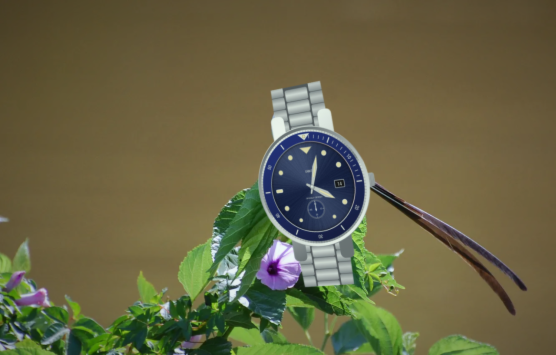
4:03
